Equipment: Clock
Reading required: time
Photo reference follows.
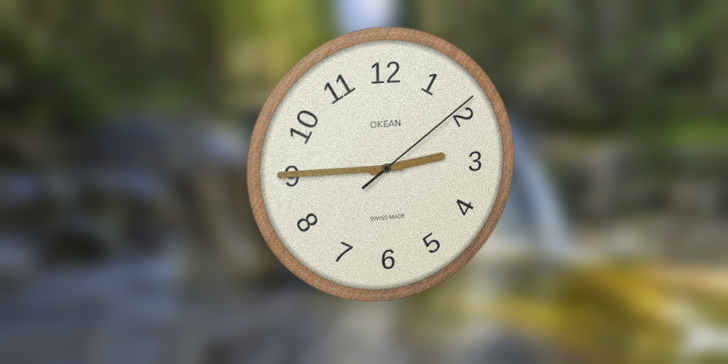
2:45:09
